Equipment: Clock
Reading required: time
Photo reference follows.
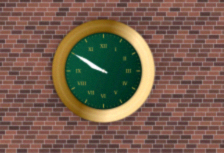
9:50
